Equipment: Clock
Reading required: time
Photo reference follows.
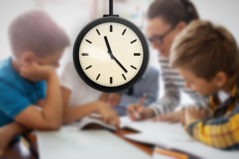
11:23
